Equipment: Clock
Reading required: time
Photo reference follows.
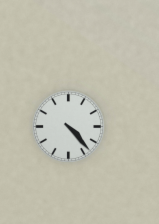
4:23
